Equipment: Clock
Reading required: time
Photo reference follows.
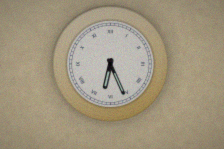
6:26
